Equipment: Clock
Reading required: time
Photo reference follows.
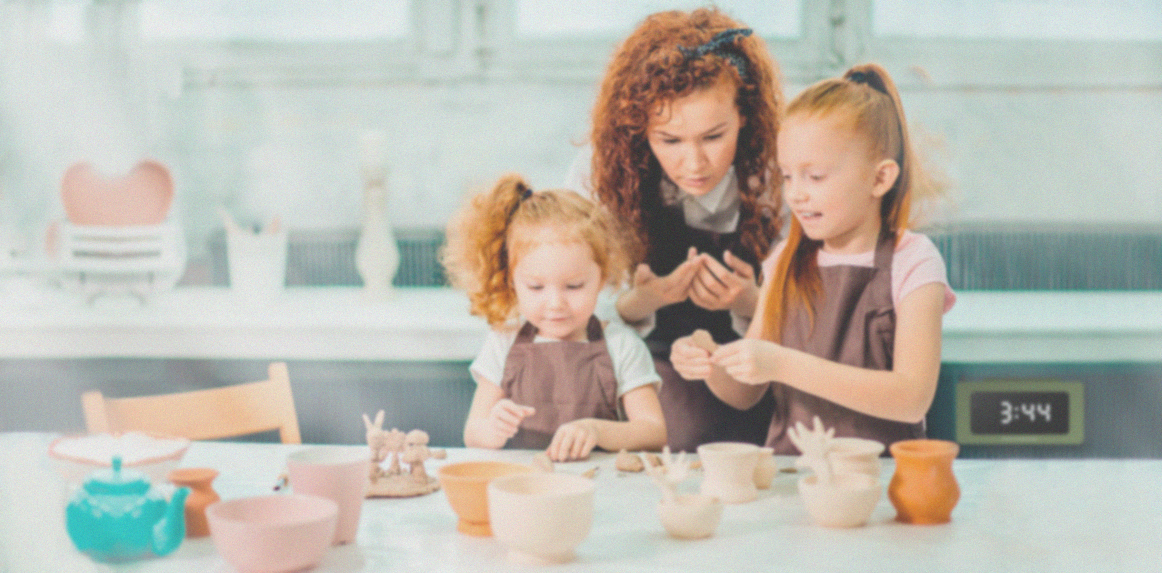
3:44
